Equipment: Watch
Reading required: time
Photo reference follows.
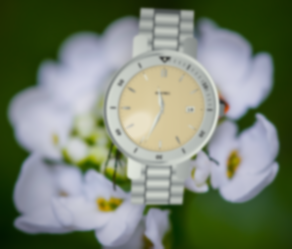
11:34
